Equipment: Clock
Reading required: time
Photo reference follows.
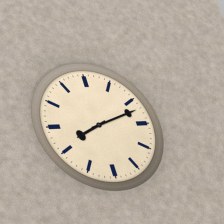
8:12
